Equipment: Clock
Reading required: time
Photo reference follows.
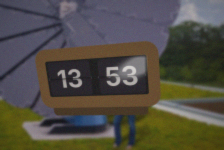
13:53
